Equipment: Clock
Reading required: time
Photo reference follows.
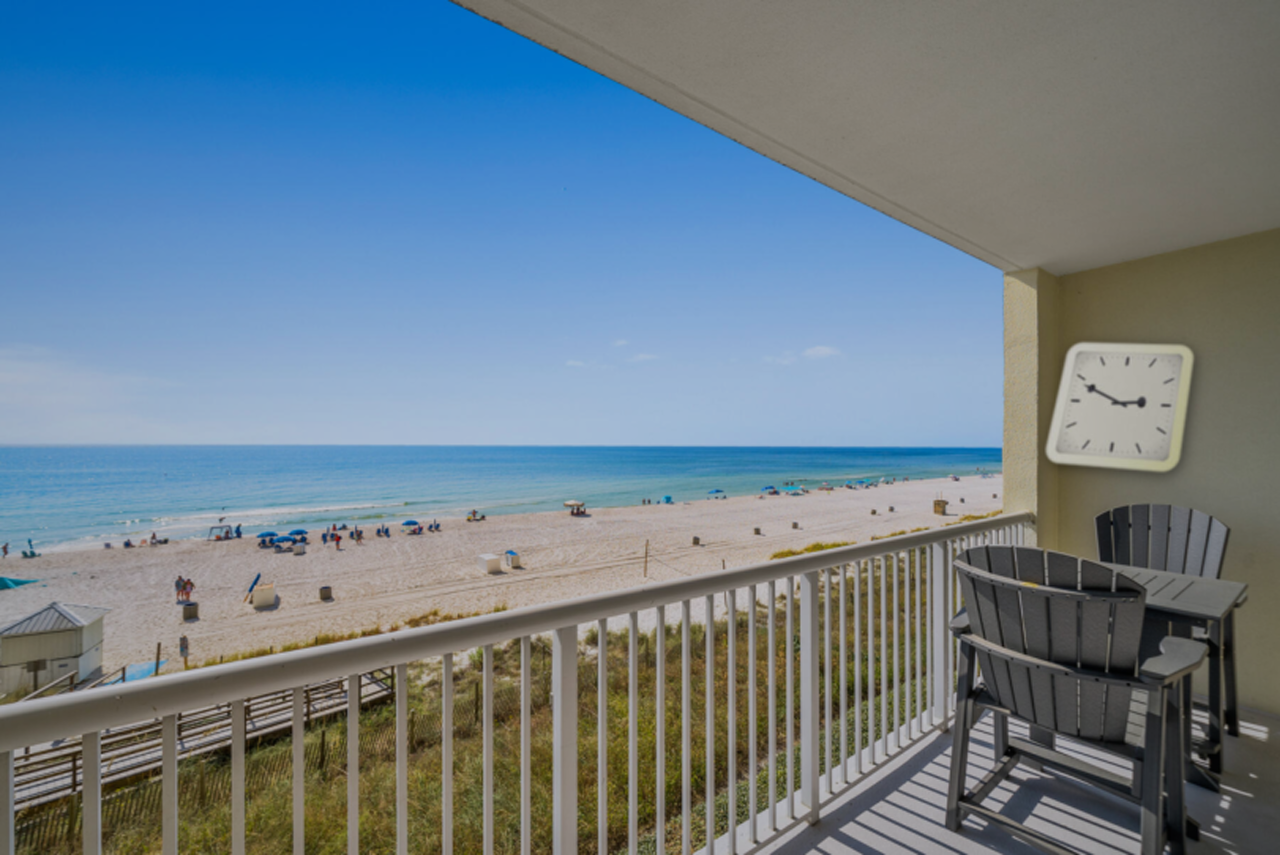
2:49
